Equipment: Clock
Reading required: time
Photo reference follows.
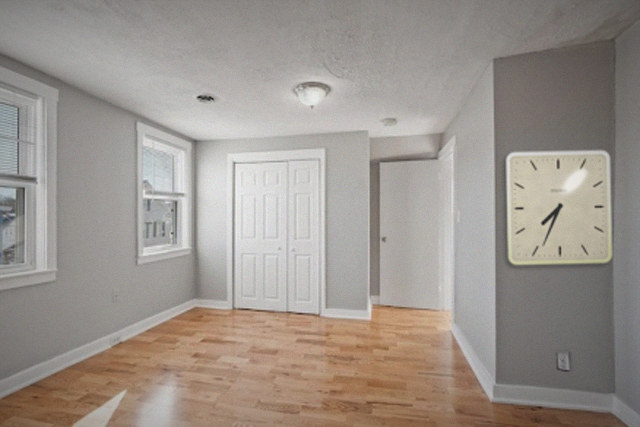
7:34
